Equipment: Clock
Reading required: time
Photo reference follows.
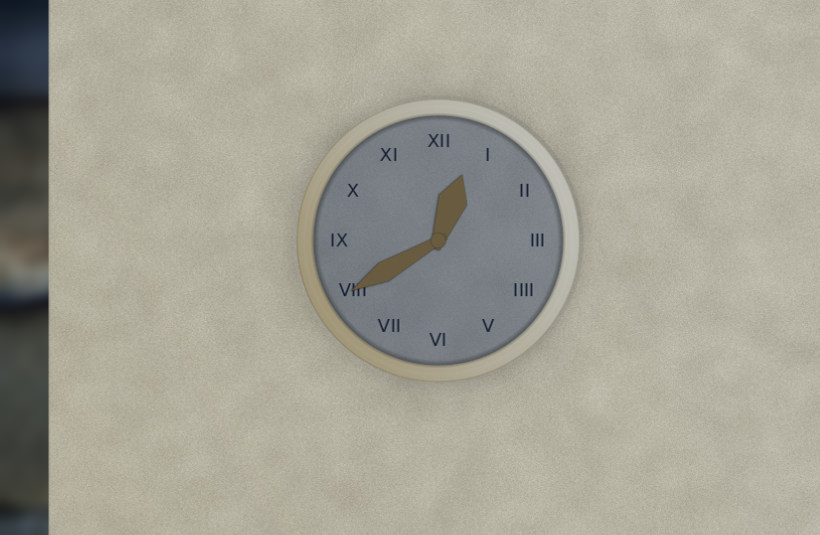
12:40
